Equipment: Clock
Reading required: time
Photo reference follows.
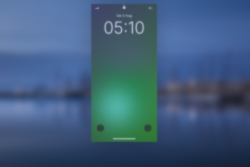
5:10
